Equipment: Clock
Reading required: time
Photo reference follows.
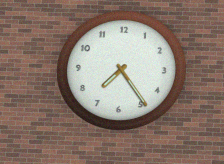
7:24
